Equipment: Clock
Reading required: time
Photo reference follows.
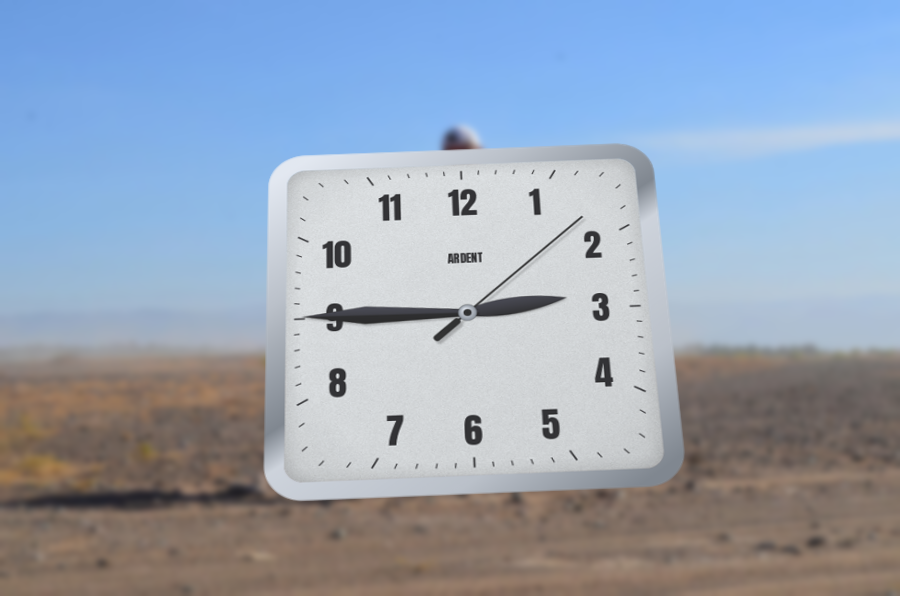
2:45:08
